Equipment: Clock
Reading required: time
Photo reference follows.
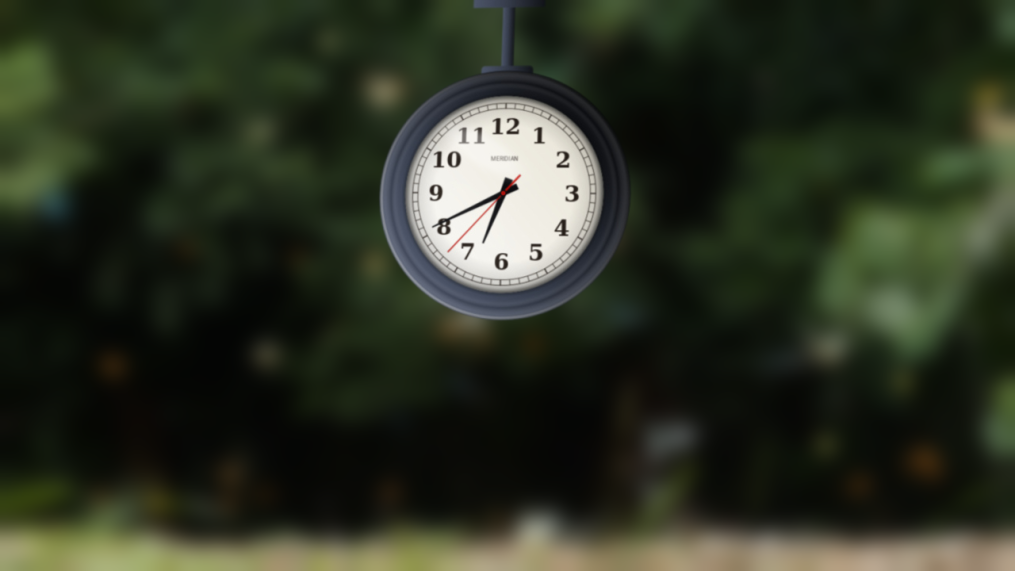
6:40:37
